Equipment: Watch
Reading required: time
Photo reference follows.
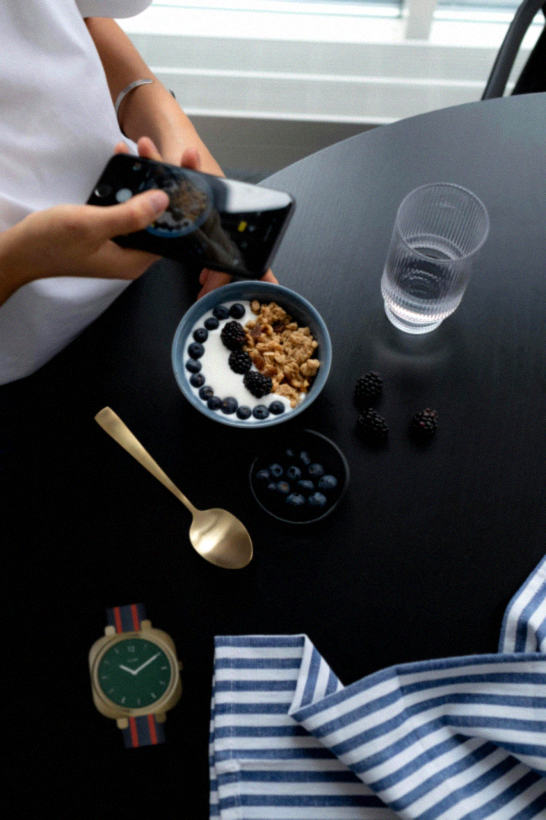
10:10
